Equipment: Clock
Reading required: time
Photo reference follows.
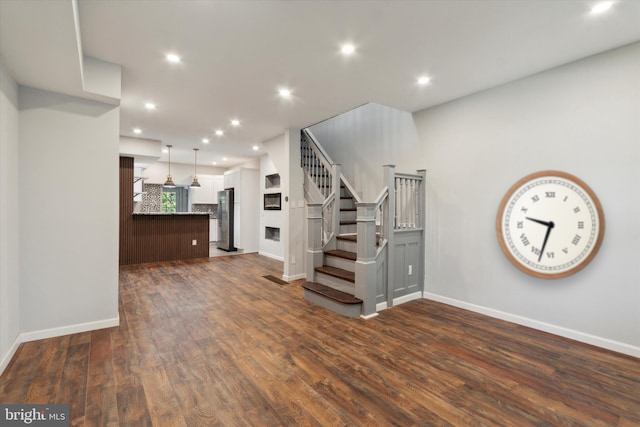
9:33
